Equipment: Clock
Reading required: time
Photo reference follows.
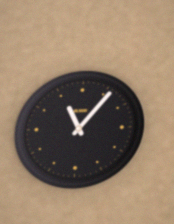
11:06
